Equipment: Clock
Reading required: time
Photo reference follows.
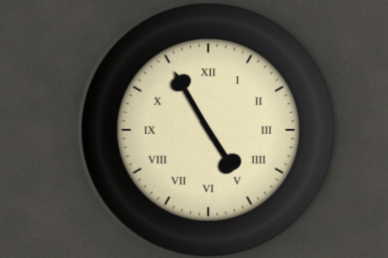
4:55
